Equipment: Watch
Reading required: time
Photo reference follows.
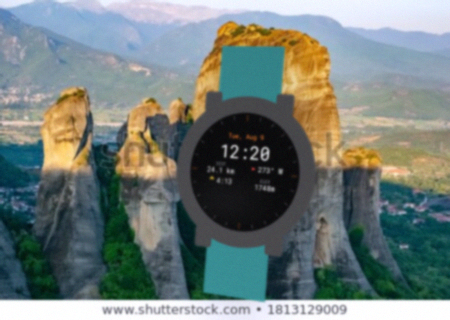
12:20
